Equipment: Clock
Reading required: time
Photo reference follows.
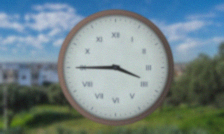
3:45
